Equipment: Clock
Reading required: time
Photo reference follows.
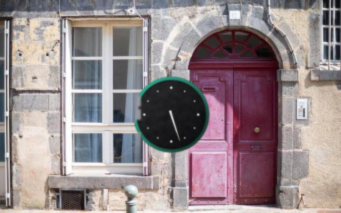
5:27
